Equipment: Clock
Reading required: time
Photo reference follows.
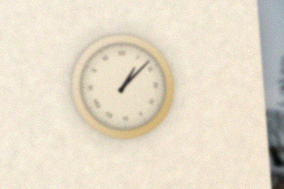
1:08
